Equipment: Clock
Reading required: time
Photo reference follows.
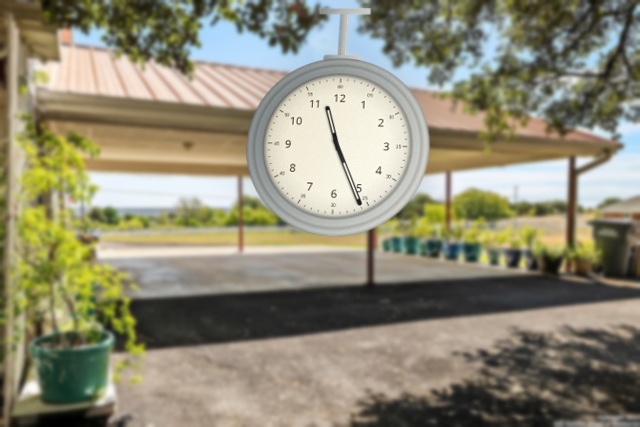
11:26
